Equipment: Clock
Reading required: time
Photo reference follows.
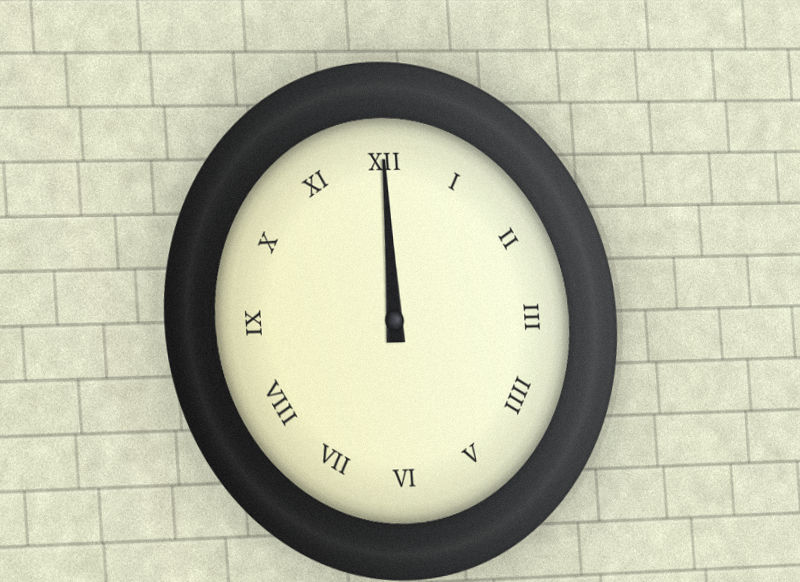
12:00
